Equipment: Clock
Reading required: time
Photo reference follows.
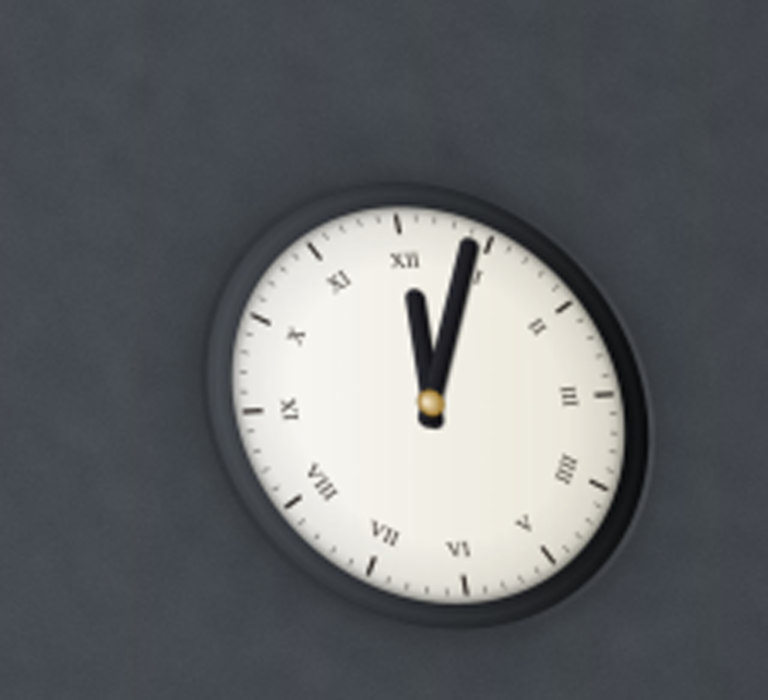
12:04
